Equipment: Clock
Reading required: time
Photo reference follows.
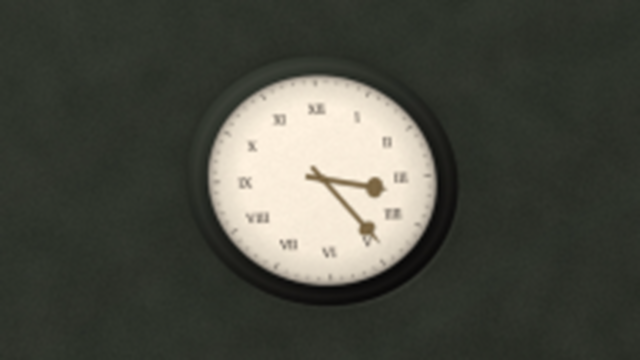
3:24
